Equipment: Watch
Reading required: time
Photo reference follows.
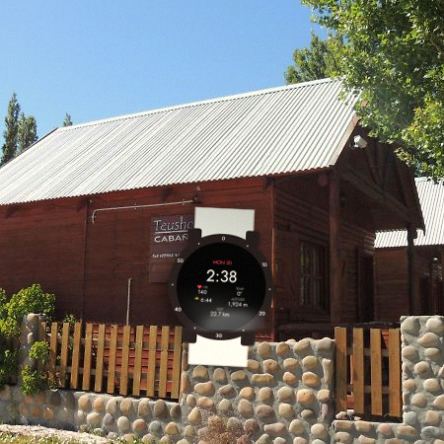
2:38
